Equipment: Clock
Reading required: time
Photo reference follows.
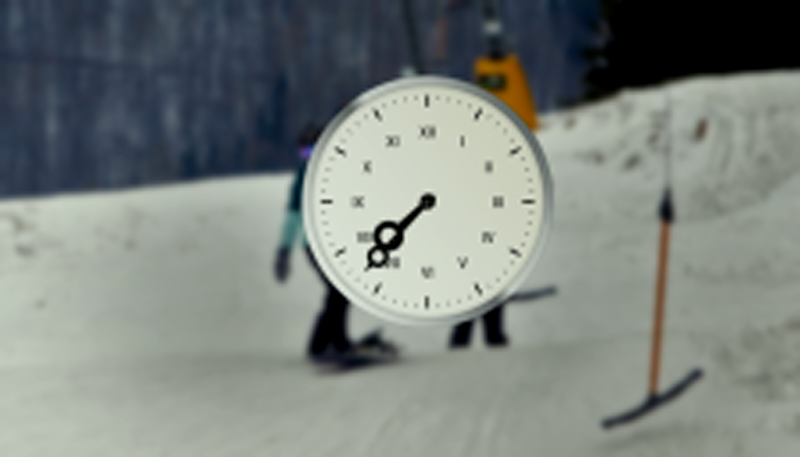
7:37
